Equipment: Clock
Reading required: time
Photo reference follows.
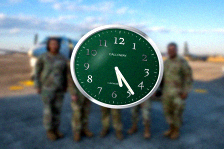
5:24
